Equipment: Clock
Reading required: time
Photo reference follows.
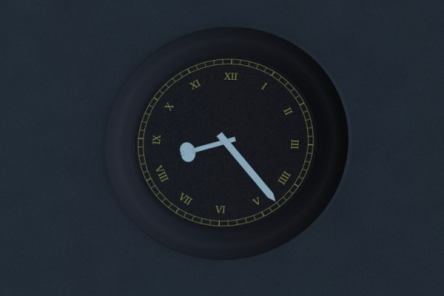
8:23
